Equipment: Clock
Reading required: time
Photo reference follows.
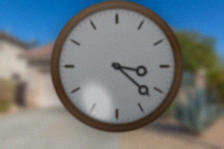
3:22
